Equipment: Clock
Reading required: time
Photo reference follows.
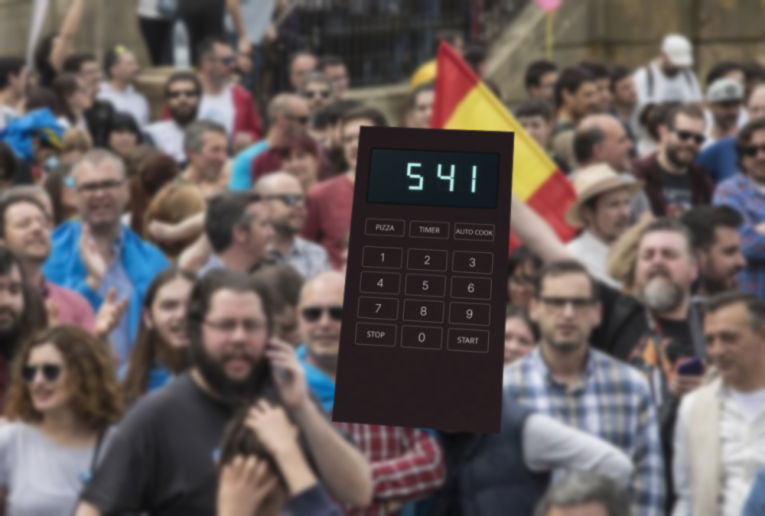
5:41
